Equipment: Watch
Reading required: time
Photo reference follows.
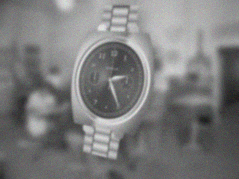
2:25
